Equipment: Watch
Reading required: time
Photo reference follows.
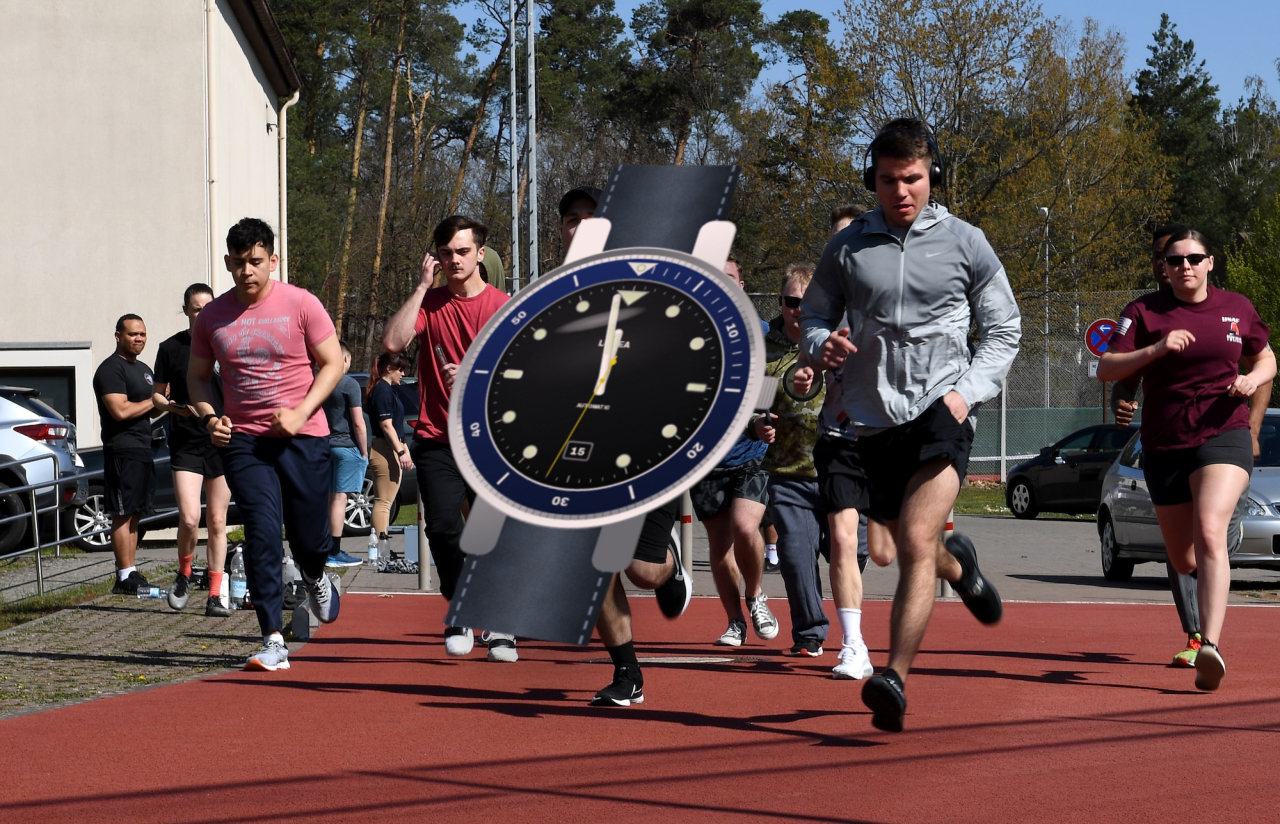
11:58:32
